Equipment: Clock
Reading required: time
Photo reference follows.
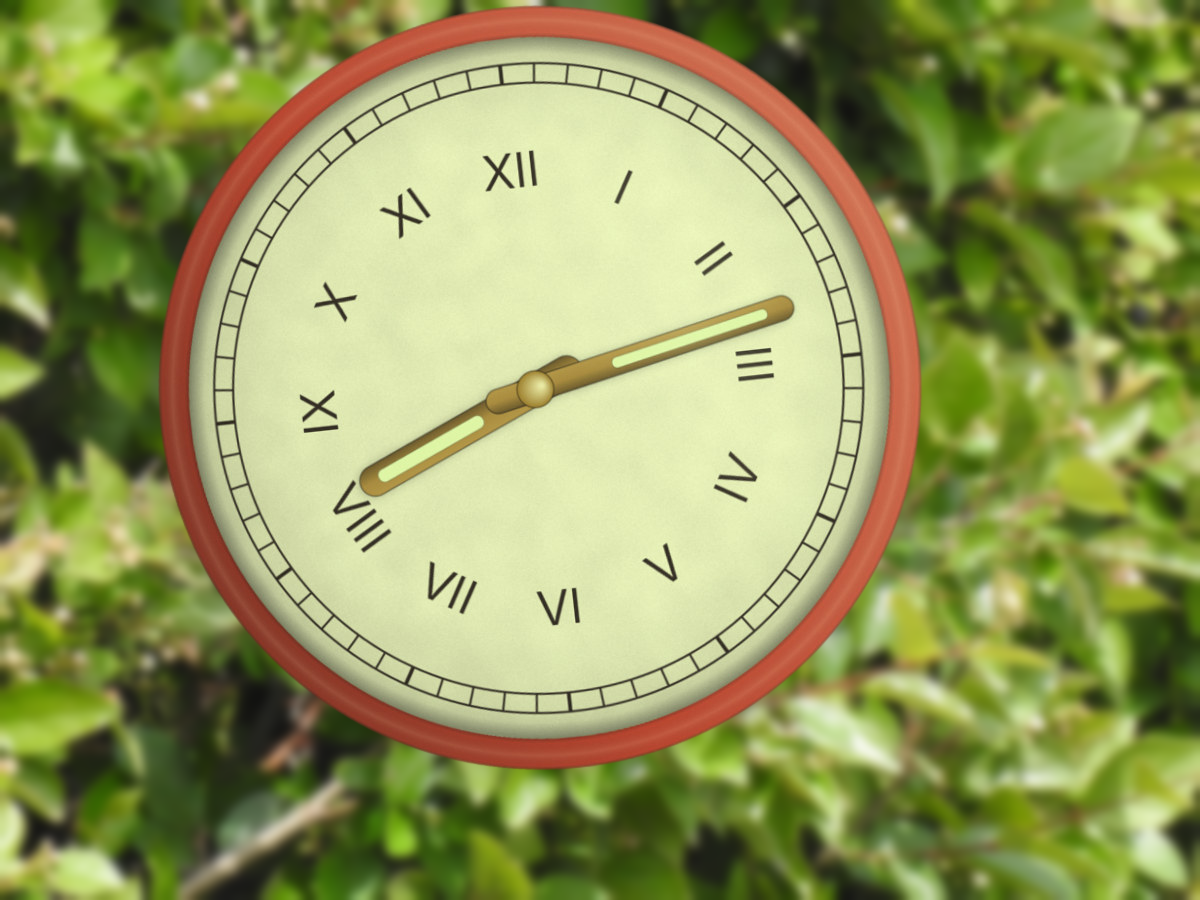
8:13
